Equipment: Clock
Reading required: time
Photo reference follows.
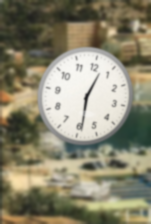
12:29
